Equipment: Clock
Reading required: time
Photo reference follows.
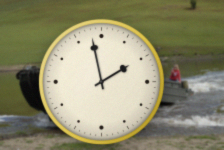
1:58
